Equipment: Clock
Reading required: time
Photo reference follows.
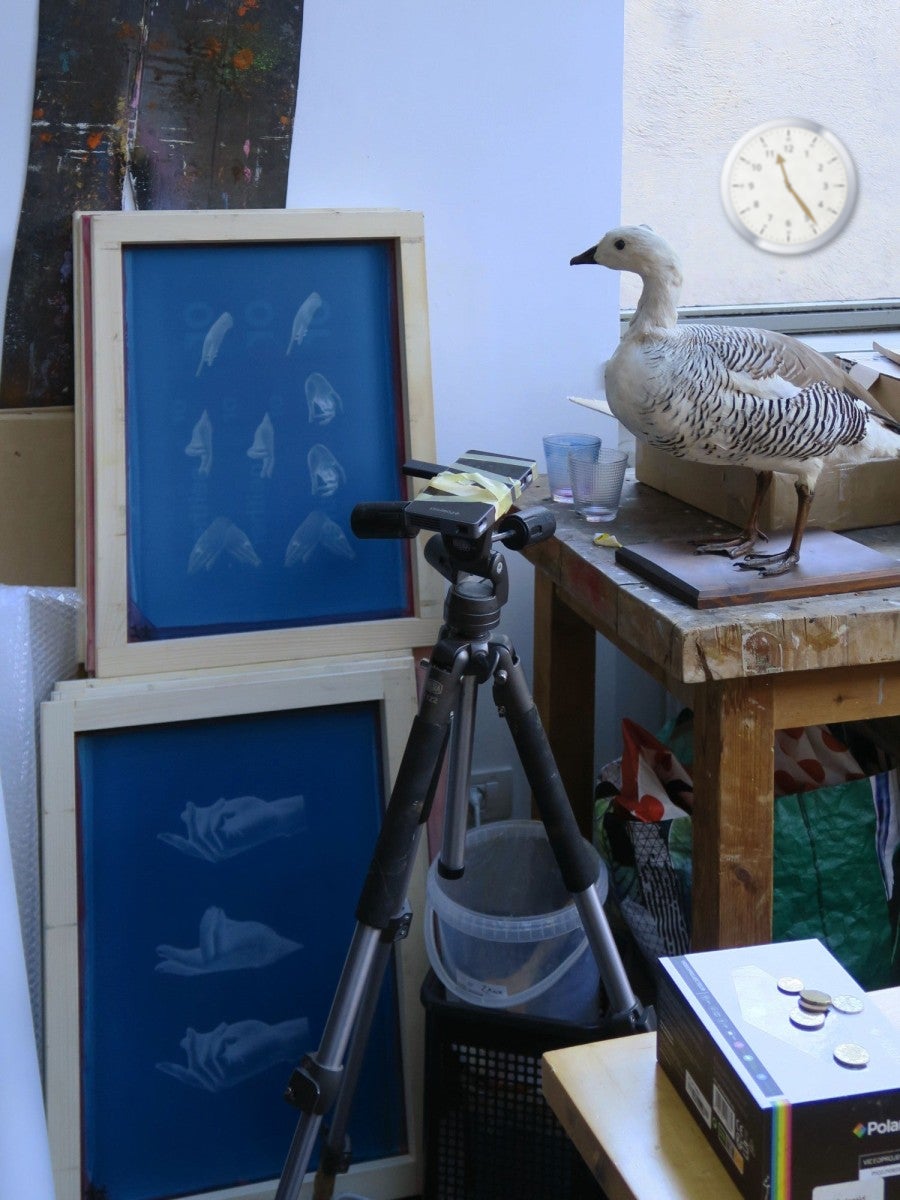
11:24
